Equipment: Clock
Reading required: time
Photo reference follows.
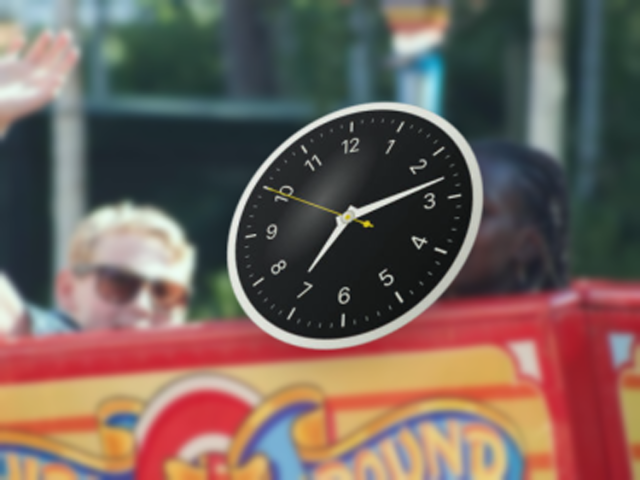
7:12:50
